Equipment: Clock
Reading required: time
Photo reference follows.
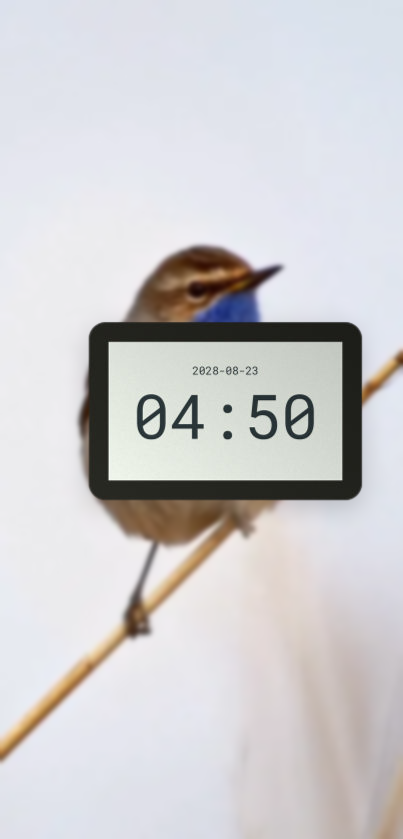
4:50
